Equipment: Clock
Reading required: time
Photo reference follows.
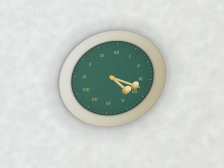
4:18
